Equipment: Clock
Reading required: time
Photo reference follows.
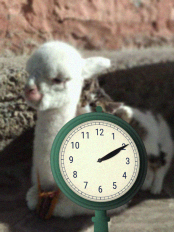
2:10
